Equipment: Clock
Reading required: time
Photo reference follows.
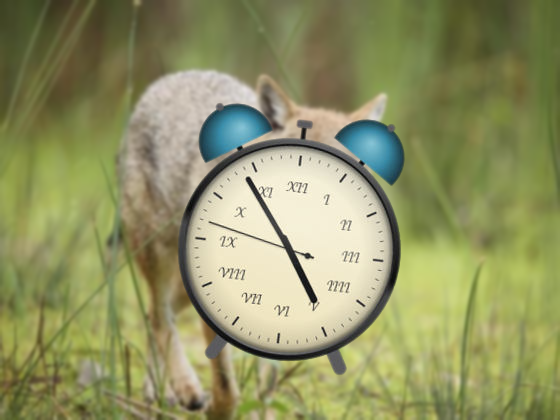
4:53:47
